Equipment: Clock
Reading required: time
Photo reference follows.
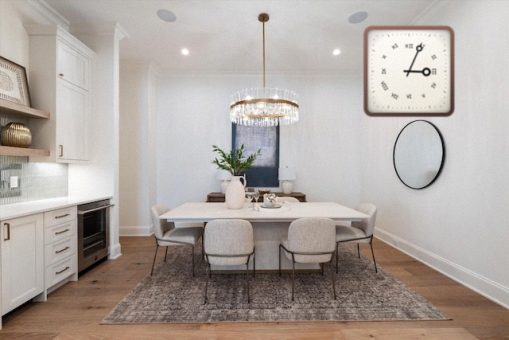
3:04
